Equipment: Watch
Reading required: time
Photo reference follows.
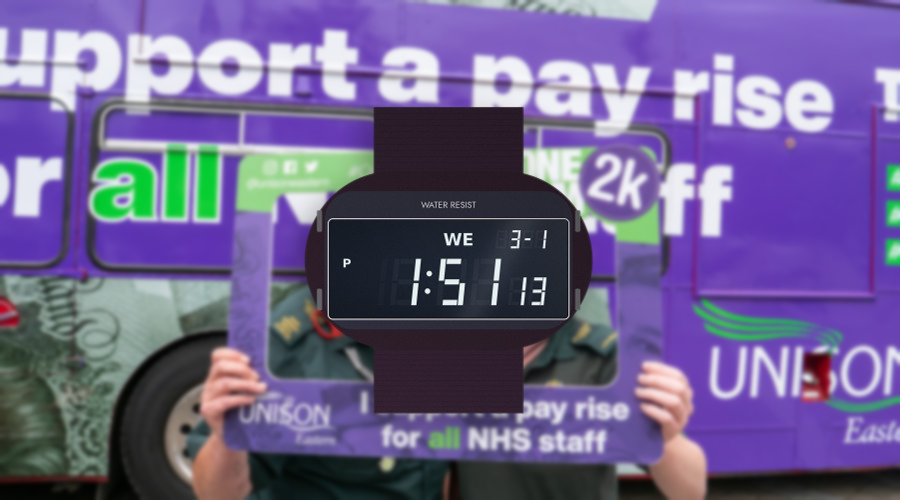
1:51:13
